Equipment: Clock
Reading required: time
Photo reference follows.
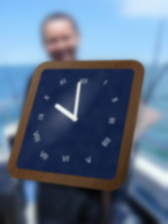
9:59
